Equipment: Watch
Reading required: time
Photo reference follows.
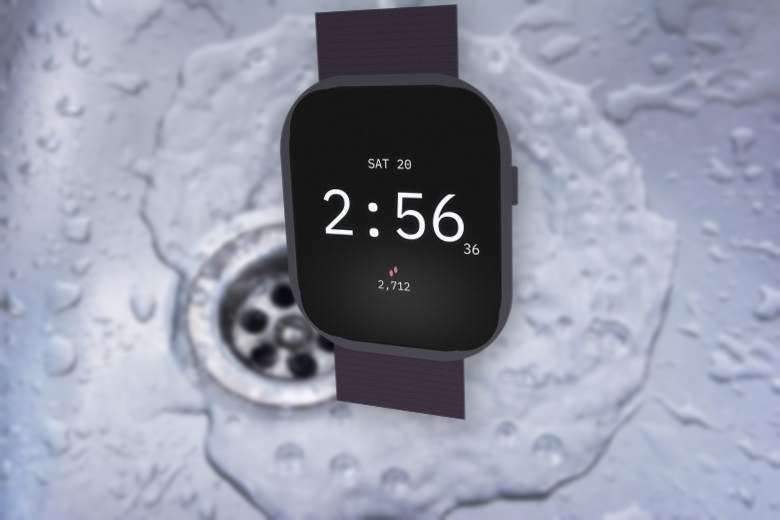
2:56:36
